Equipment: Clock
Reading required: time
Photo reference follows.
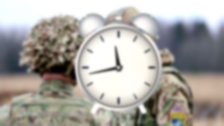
11:43
